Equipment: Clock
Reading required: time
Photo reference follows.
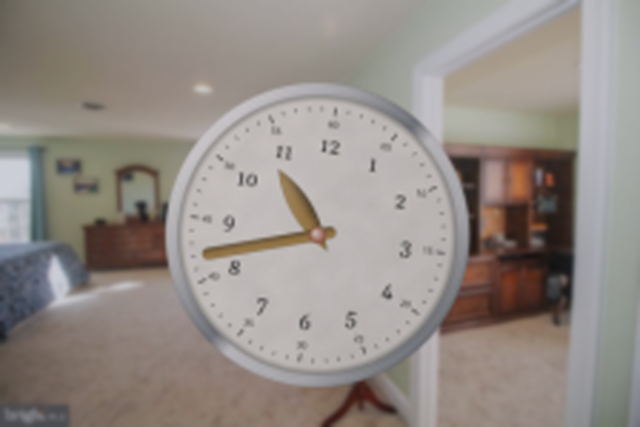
10:42
